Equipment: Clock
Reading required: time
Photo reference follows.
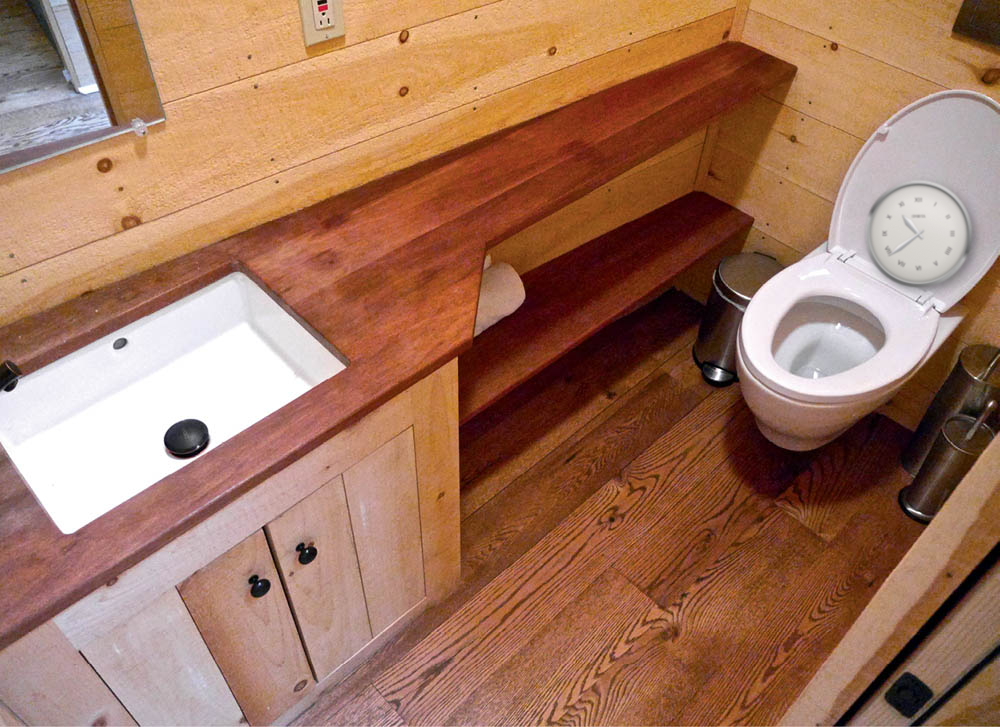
10:39
